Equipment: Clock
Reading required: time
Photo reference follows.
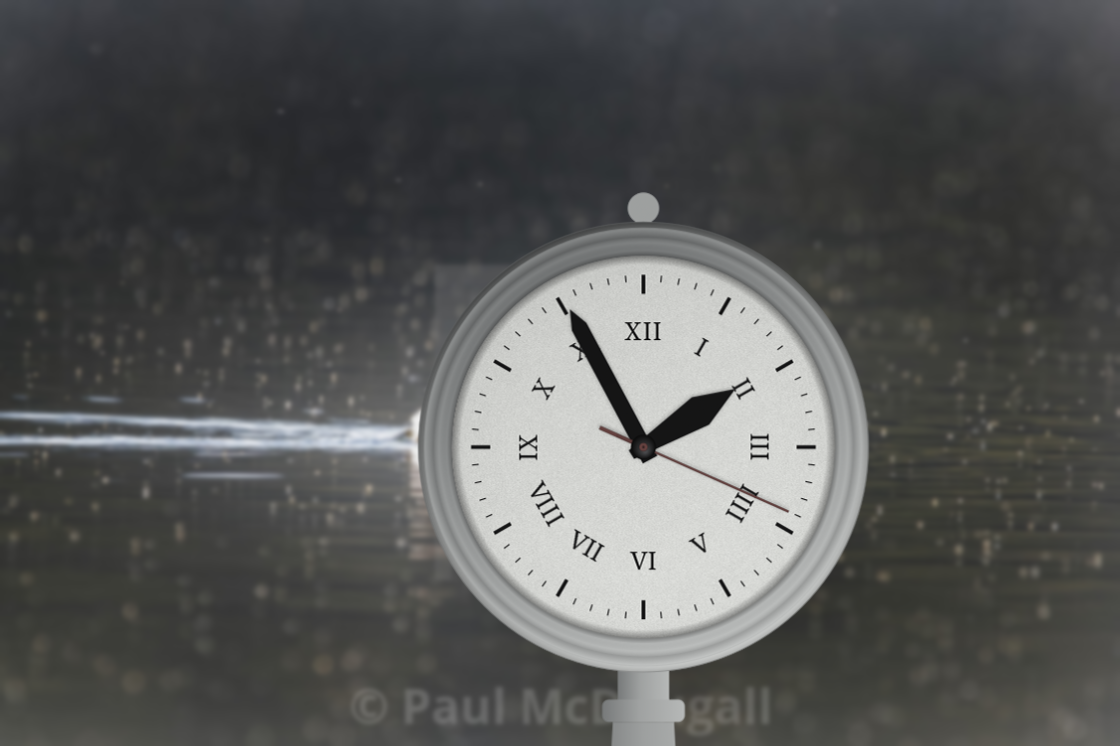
1:55:19
